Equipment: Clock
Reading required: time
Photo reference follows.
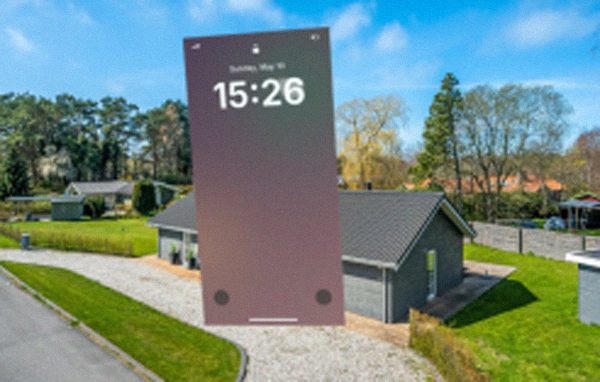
15:26
